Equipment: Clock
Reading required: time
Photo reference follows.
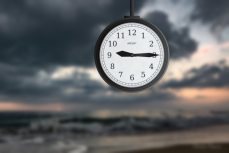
9:15
